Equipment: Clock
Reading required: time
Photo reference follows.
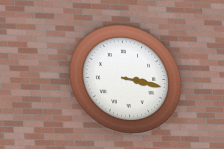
3:17
